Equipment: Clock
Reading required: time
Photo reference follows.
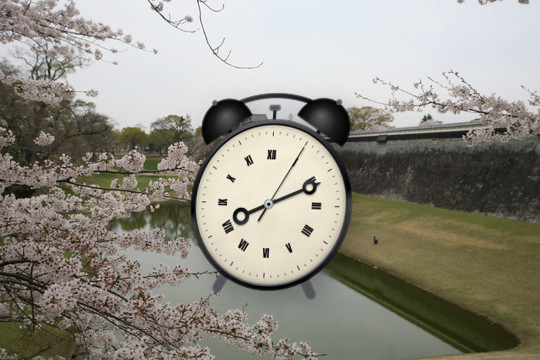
8:11:05
